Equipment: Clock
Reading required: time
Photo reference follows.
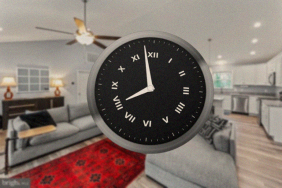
7:58
